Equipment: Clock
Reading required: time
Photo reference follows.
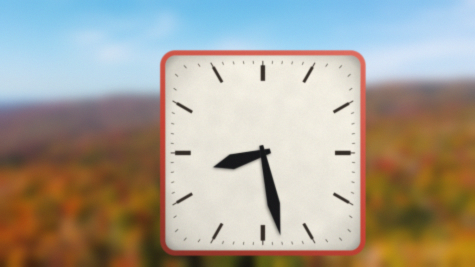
8:28
